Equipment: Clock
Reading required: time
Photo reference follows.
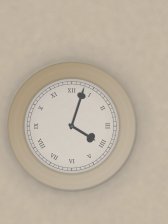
4:03
